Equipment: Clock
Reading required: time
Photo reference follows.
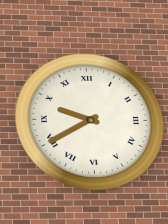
9:40
